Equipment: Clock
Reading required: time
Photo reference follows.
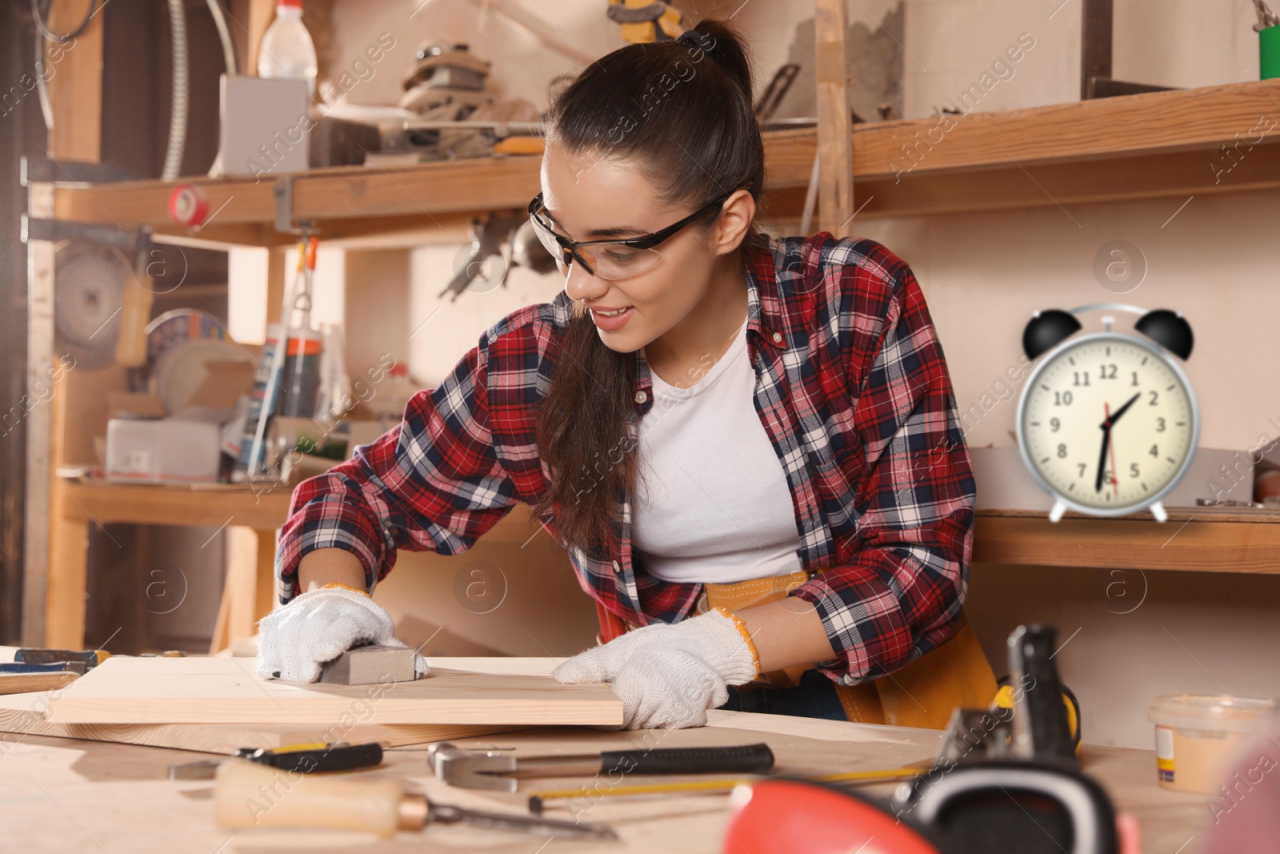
1:31:29
